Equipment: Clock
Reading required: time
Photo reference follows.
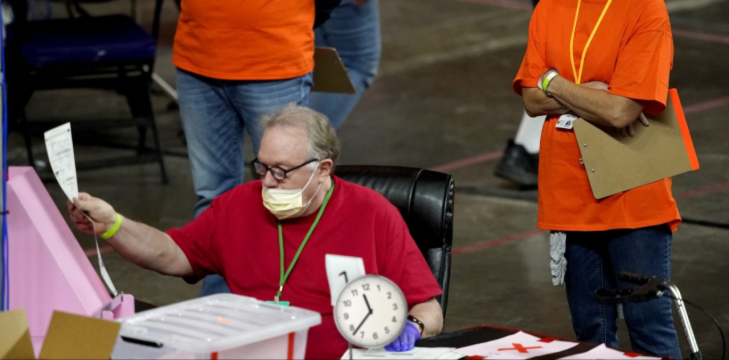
11:38
